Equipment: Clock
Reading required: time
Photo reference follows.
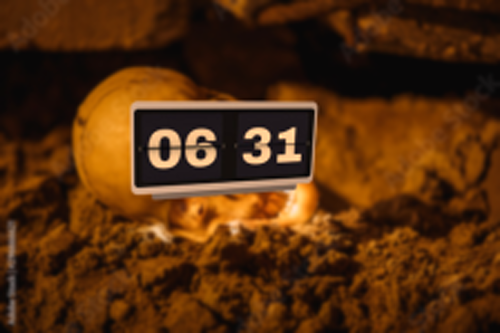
6:31
